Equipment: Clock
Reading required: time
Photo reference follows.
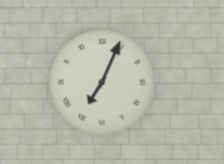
7:04
